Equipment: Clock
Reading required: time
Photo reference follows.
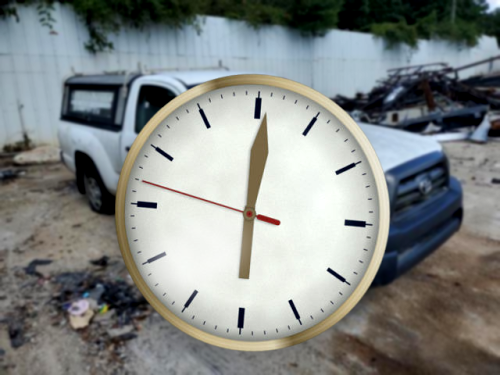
6:00:47
